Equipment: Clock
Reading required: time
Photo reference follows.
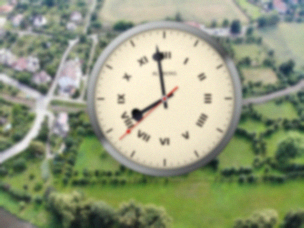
7:58:38
